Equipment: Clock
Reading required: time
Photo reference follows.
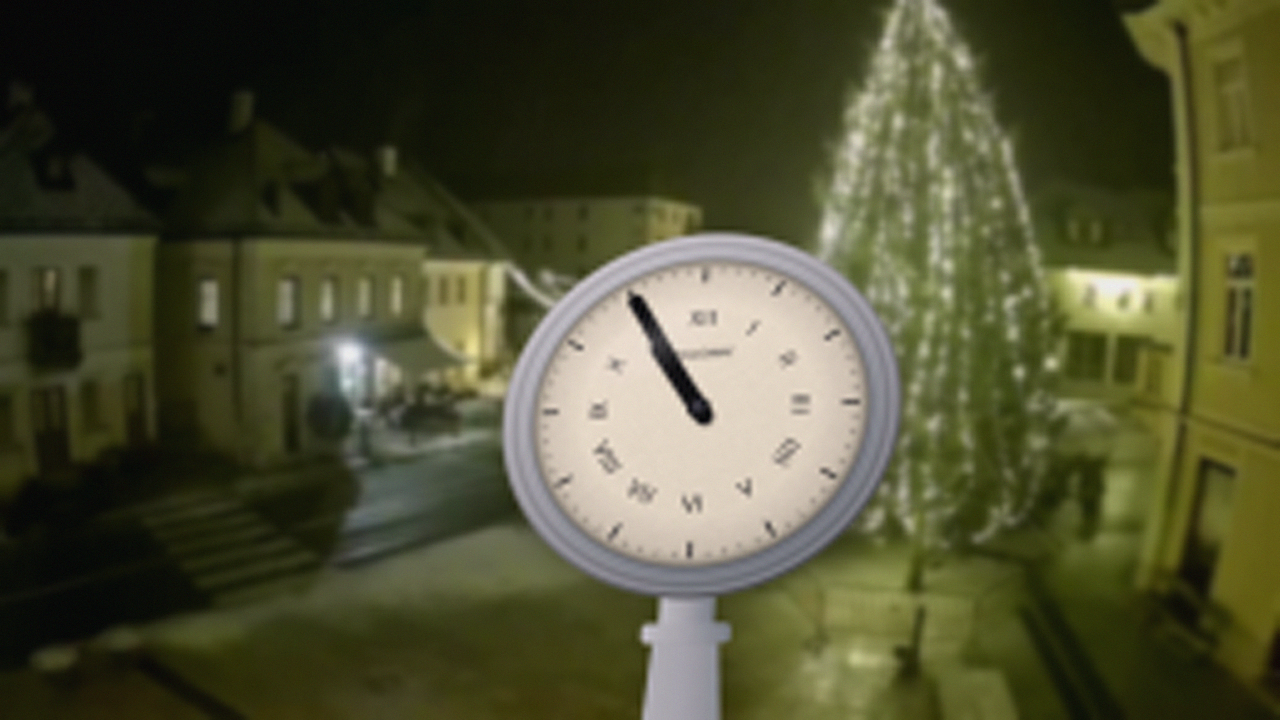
10:55
